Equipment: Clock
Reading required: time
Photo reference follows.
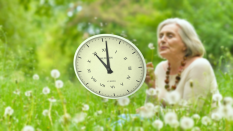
11:01
